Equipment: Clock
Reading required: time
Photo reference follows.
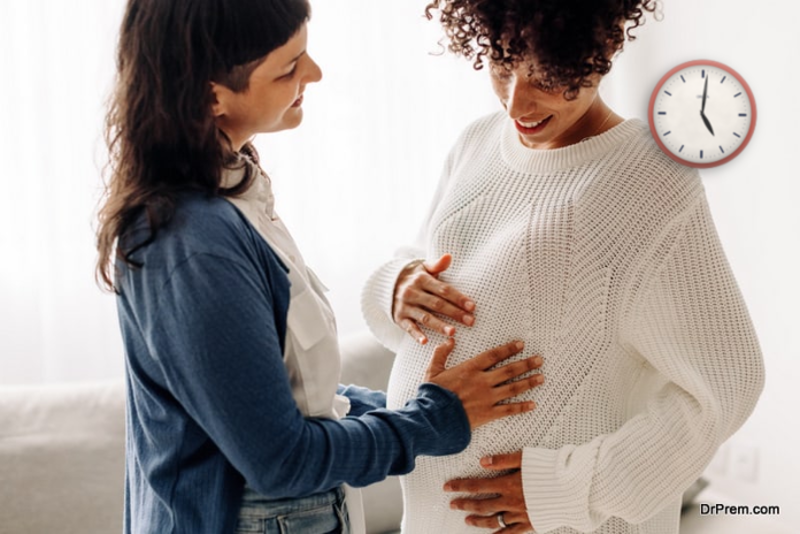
5:01
